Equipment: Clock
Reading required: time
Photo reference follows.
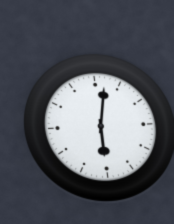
6:02
